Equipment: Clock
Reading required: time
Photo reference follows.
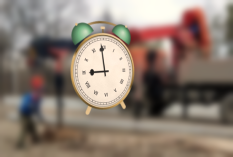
8:59
